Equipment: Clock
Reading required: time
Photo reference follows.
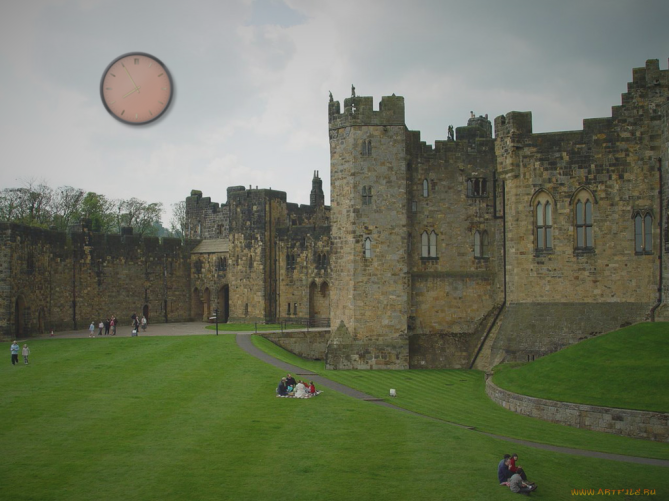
7:55
